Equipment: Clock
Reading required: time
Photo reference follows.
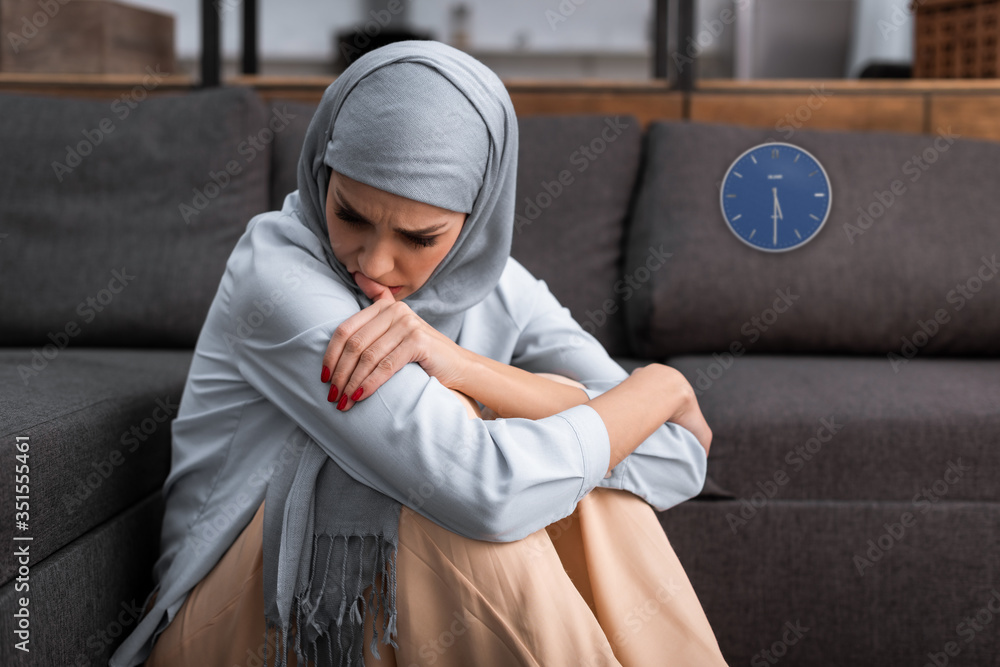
5:30
